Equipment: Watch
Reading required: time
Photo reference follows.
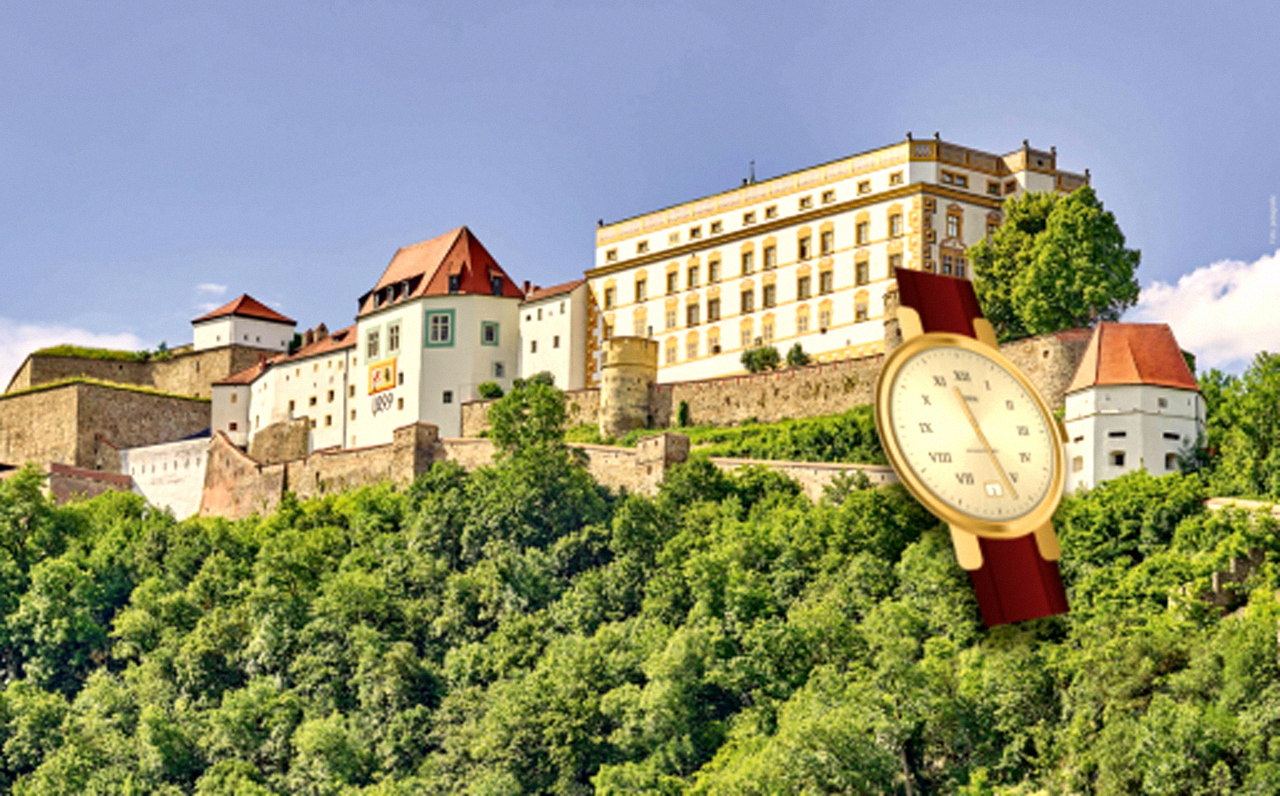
11:27
